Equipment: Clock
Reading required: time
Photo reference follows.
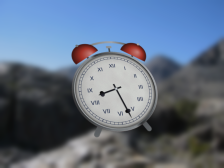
8:27
